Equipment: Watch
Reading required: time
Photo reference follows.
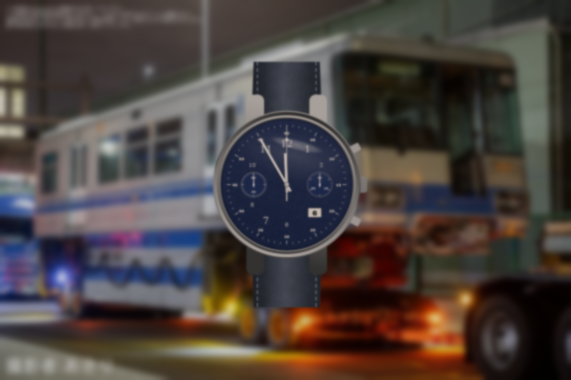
11:55
